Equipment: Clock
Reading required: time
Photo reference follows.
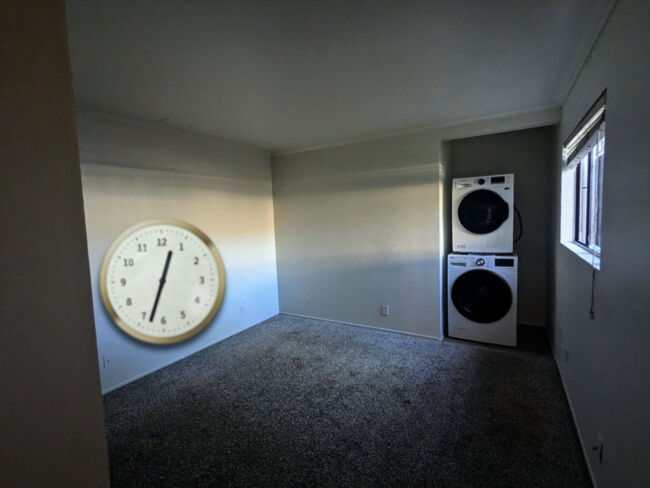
12:33
